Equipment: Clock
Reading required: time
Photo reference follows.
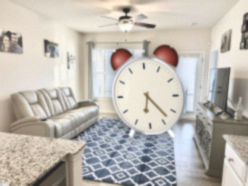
6:23
